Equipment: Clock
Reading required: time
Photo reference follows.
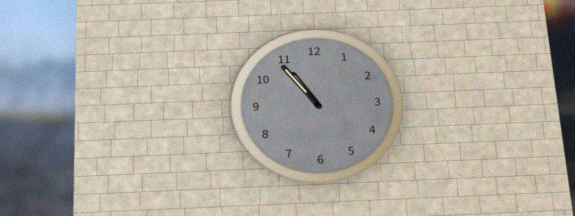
10:54
